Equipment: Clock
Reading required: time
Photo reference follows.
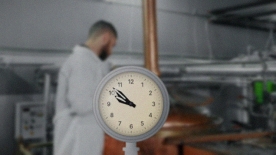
9:52
